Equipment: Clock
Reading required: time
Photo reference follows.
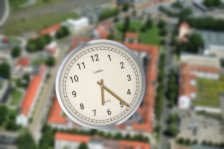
6:24
